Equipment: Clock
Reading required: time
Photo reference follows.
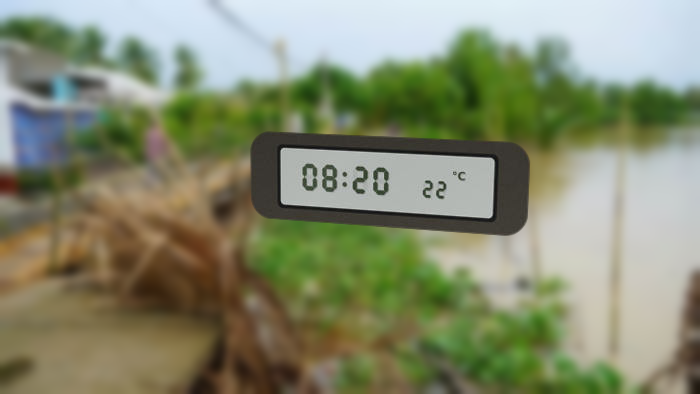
8:20
